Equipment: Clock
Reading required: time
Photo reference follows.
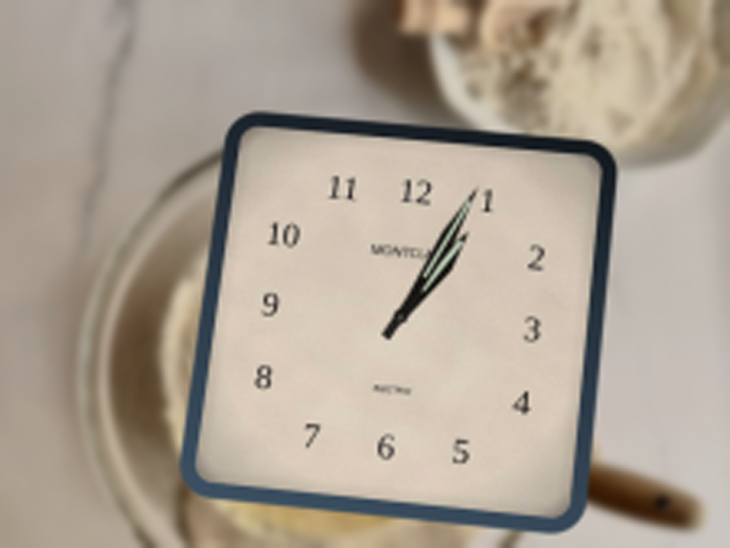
1:04
